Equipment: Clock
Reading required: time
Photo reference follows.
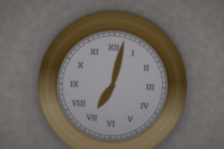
7:02
